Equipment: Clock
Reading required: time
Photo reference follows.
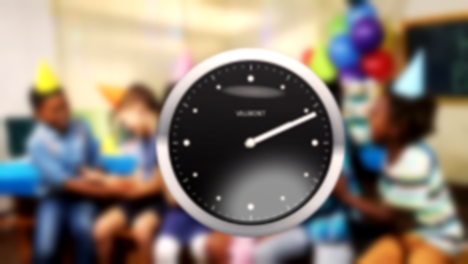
2:11
